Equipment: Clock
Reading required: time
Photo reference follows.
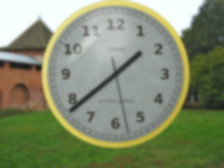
1:38:28
